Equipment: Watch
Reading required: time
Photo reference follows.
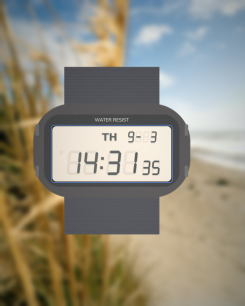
14:31:35
